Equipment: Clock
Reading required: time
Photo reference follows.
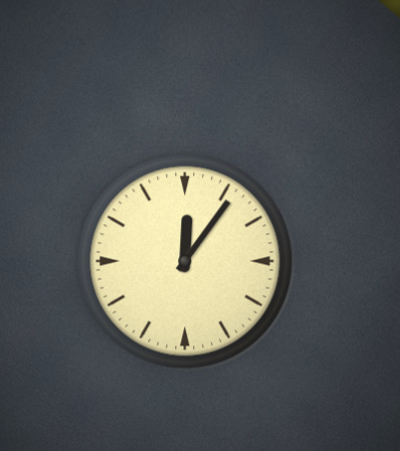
12:06
